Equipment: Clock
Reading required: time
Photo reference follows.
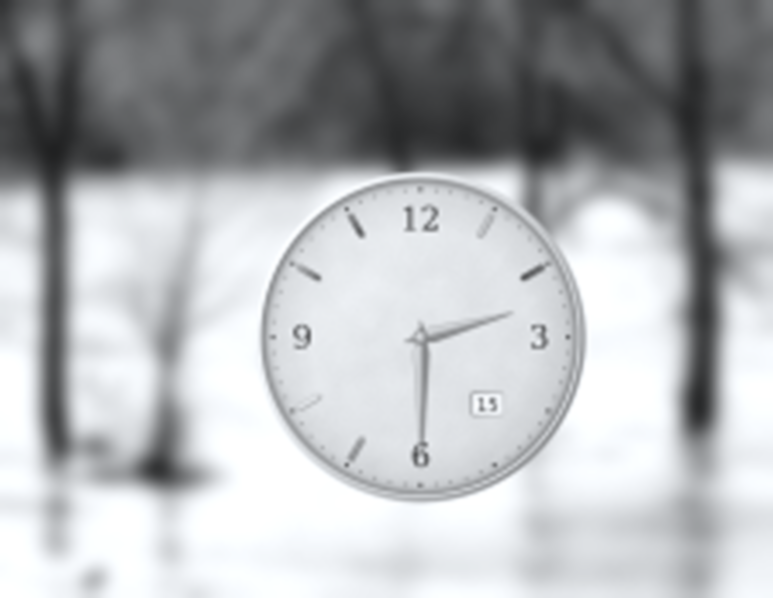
2:30
